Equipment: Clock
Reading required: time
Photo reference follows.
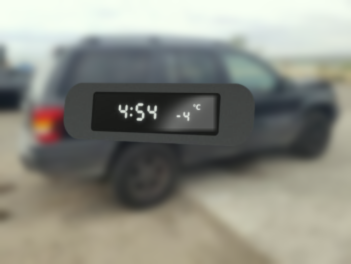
4:54
